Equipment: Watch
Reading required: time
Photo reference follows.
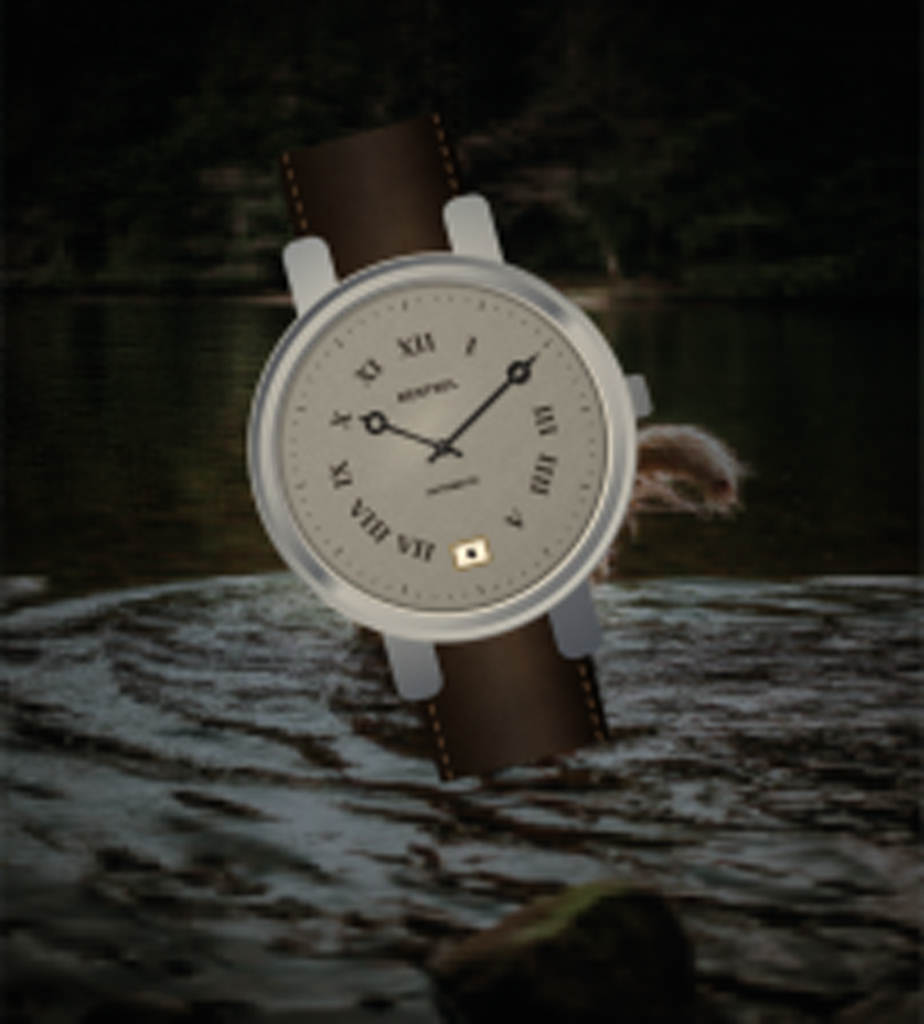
10:10
